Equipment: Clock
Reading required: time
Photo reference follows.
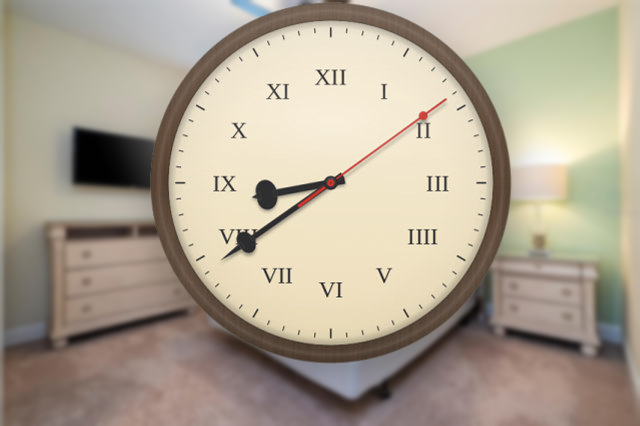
8:39:09
